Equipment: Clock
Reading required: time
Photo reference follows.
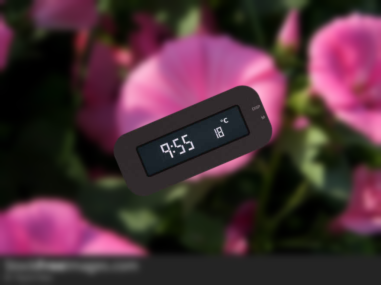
9:55
